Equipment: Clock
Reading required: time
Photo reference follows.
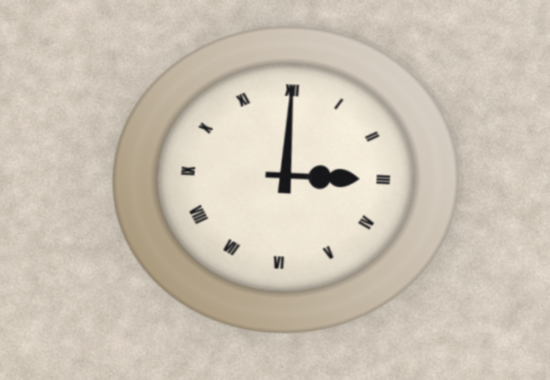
3:00
